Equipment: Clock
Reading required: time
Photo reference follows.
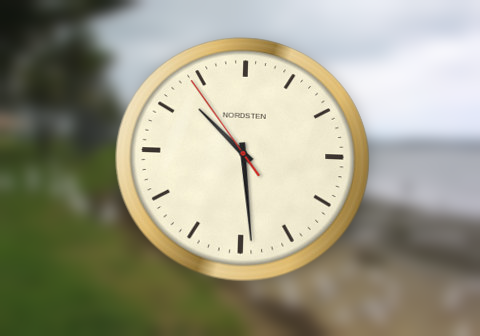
10:28:54
